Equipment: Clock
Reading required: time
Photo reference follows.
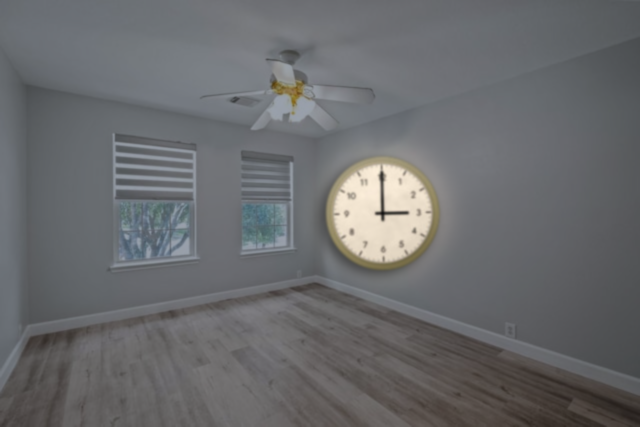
3:00
